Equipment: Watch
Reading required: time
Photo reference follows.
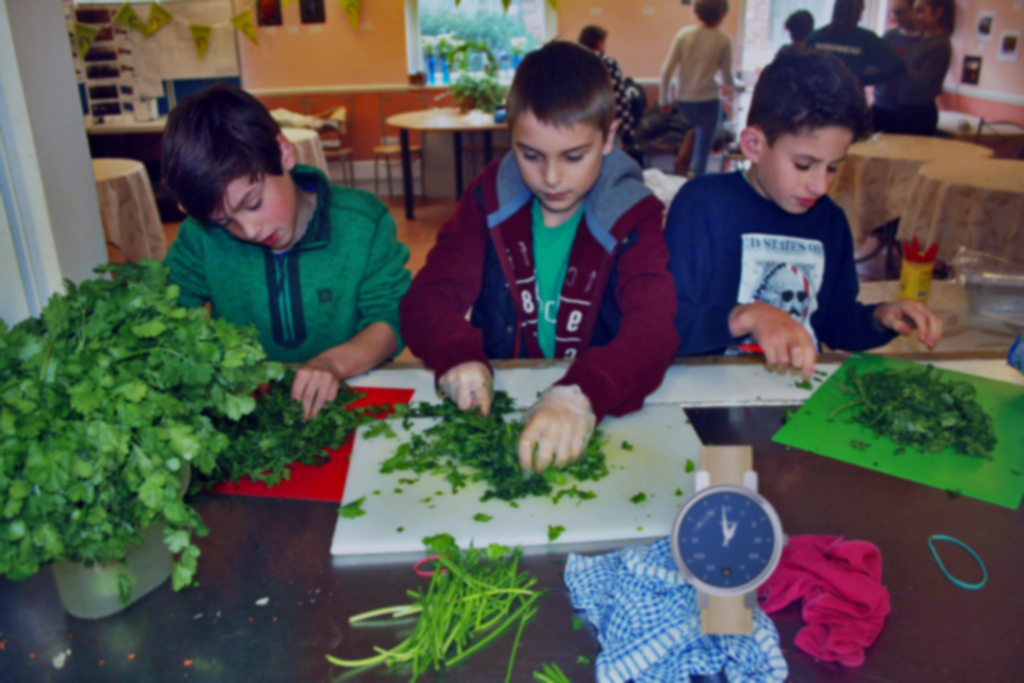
12:59
